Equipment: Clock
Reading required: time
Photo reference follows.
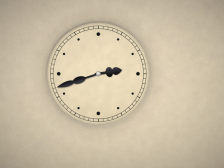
2:42
